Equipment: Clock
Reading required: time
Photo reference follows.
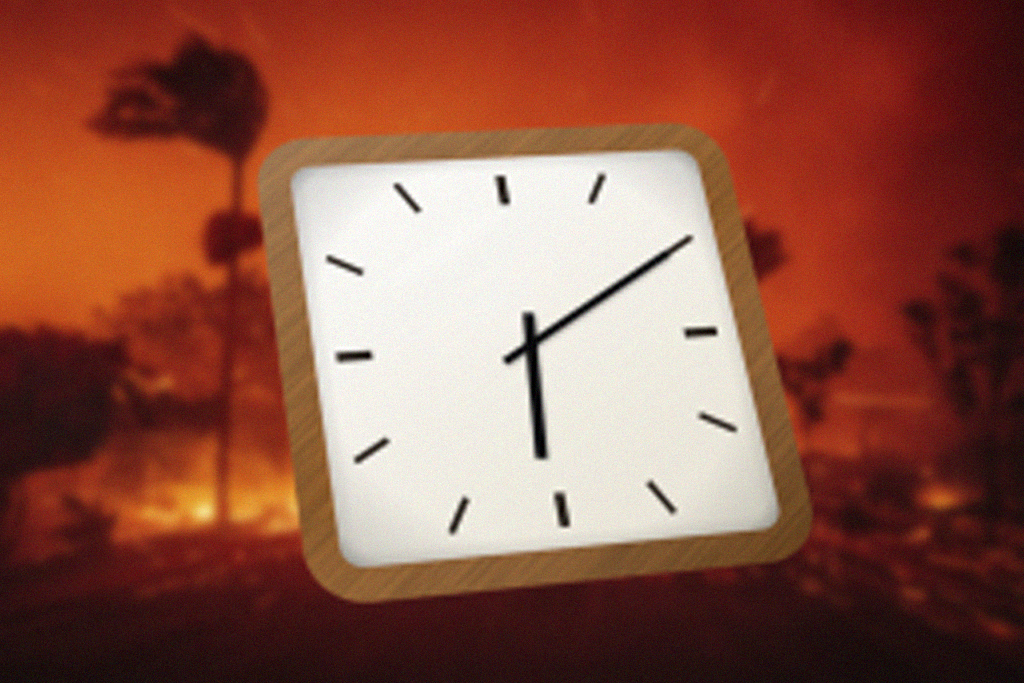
6:10
